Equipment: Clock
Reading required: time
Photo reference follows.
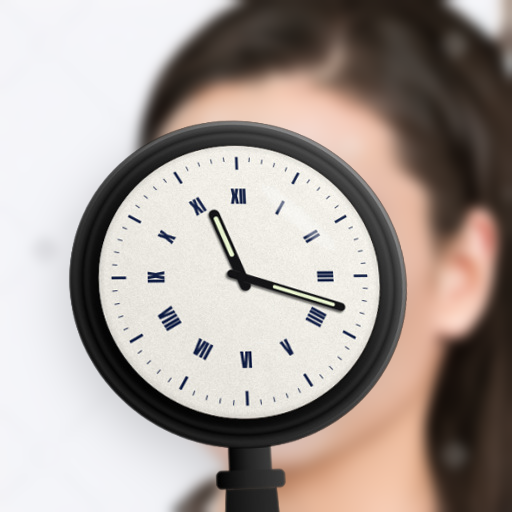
11:18
